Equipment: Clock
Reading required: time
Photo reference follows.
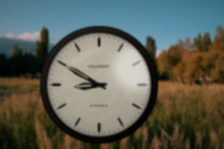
8:50
